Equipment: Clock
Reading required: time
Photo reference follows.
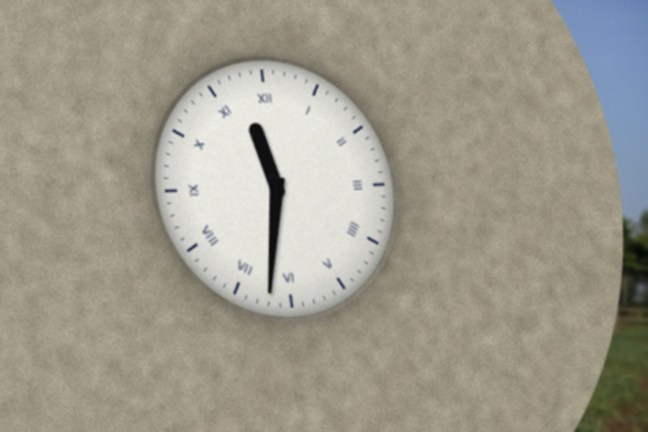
11:32
